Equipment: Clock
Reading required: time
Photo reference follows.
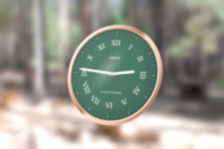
2:46
